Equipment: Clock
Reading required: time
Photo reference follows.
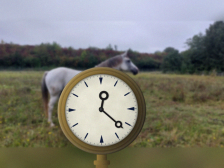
12:22
